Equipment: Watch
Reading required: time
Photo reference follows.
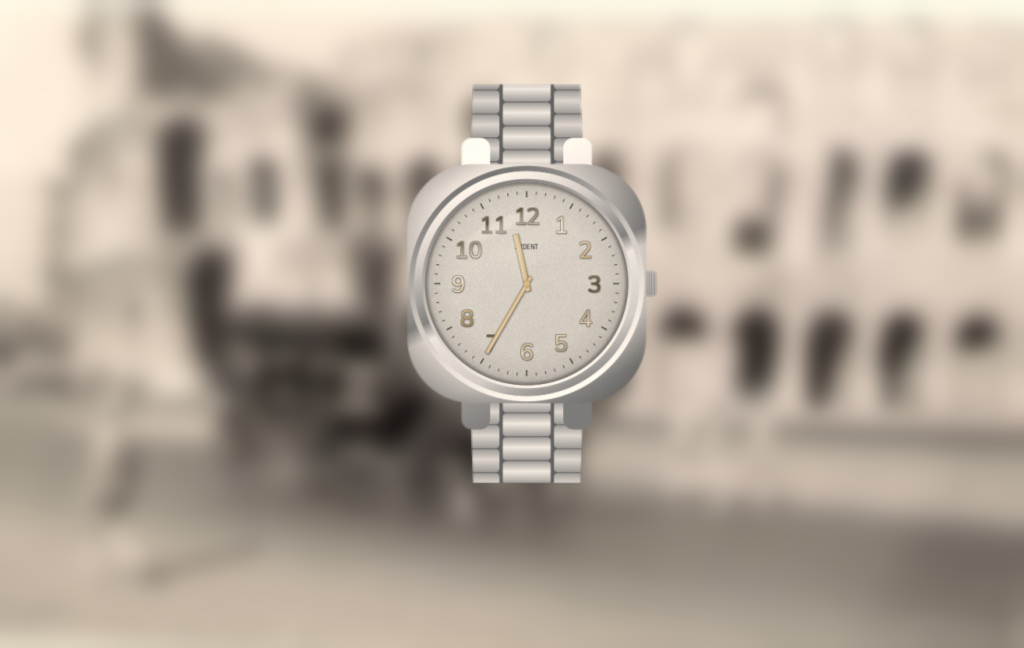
11:35
